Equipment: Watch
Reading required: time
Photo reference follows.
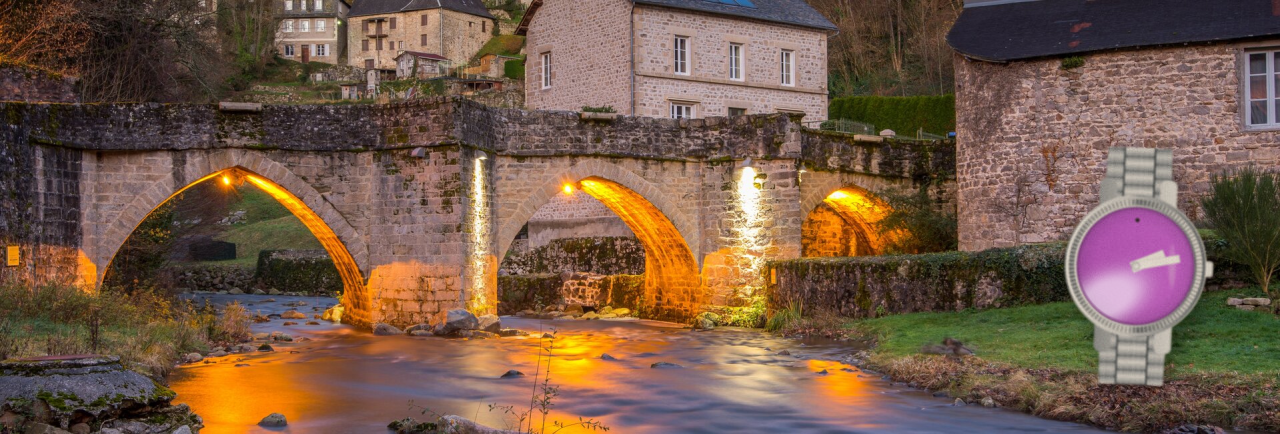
2:13
